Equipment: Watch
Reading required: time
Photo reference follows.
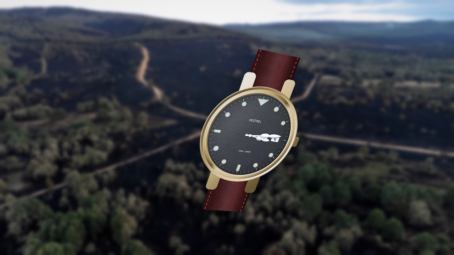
3:14
